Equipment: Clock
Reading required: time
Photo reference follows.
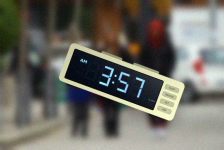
3:57
